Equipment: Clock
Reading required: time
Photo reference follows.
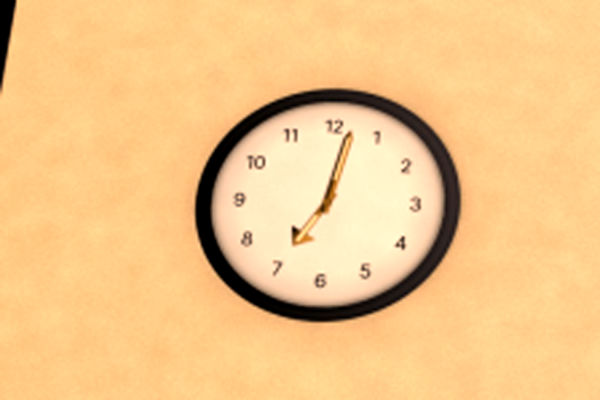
7:02
